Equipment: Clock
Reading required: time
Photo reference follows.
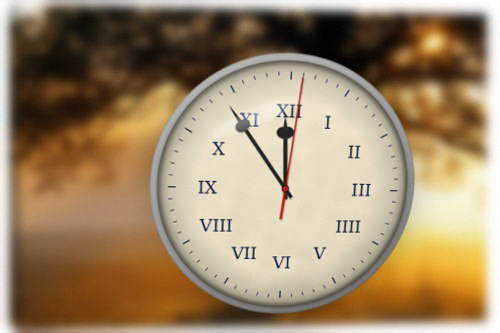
11:54:01
